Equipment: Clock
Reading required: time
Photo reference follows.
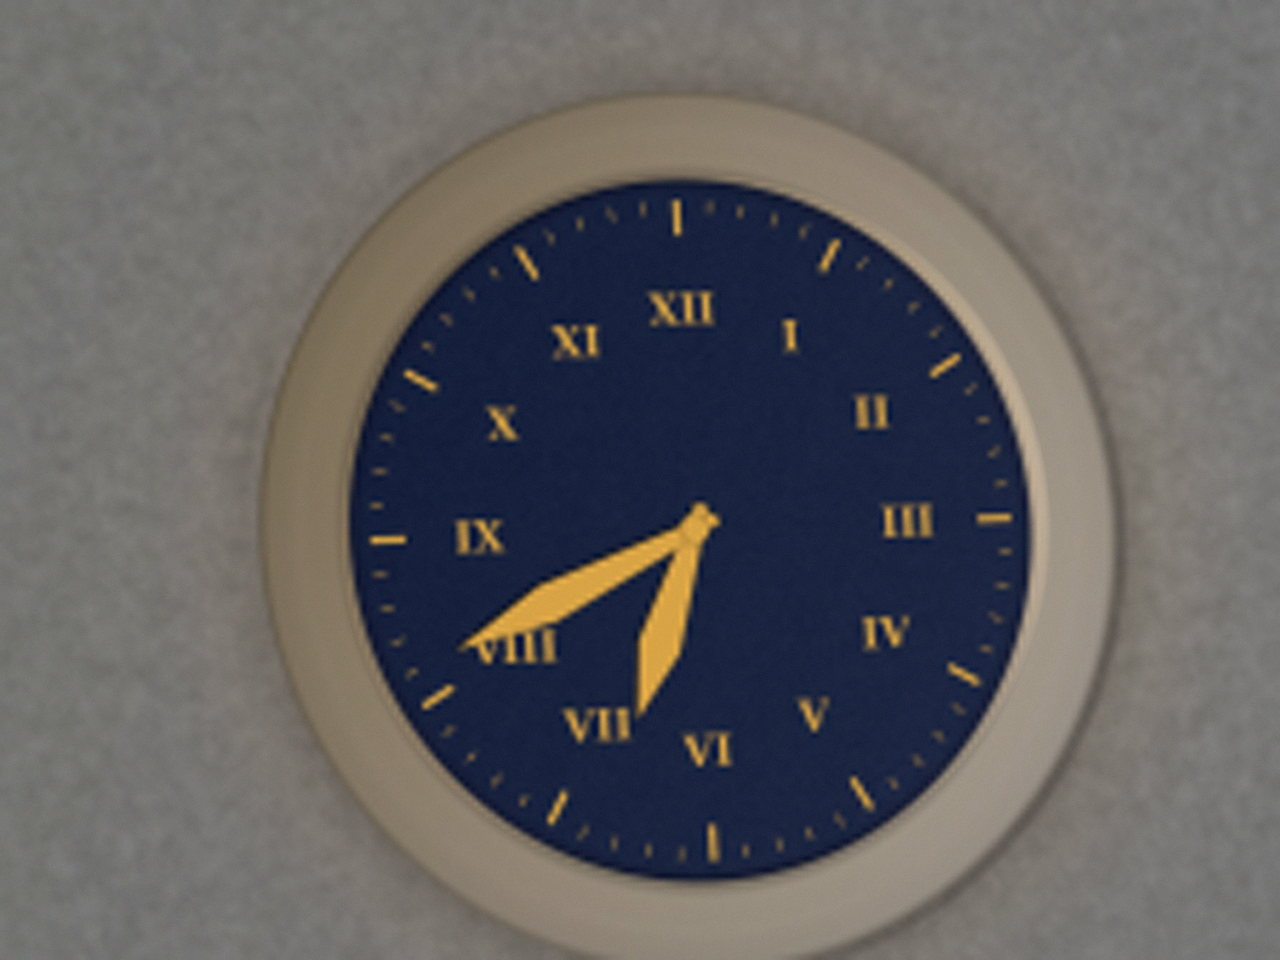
6:41
